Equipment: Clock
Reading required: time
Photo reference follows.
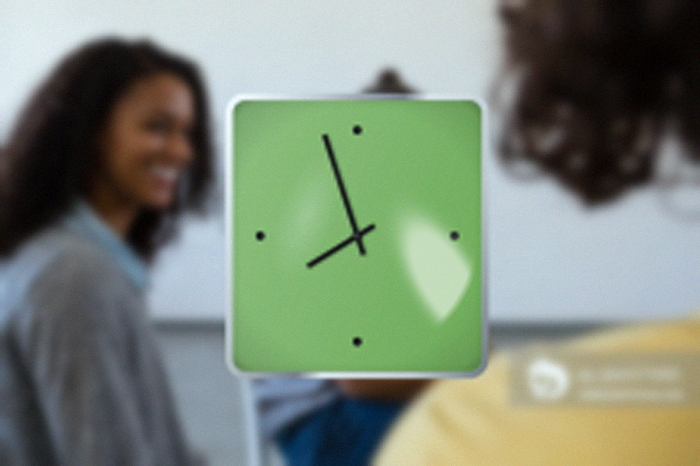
7:57
